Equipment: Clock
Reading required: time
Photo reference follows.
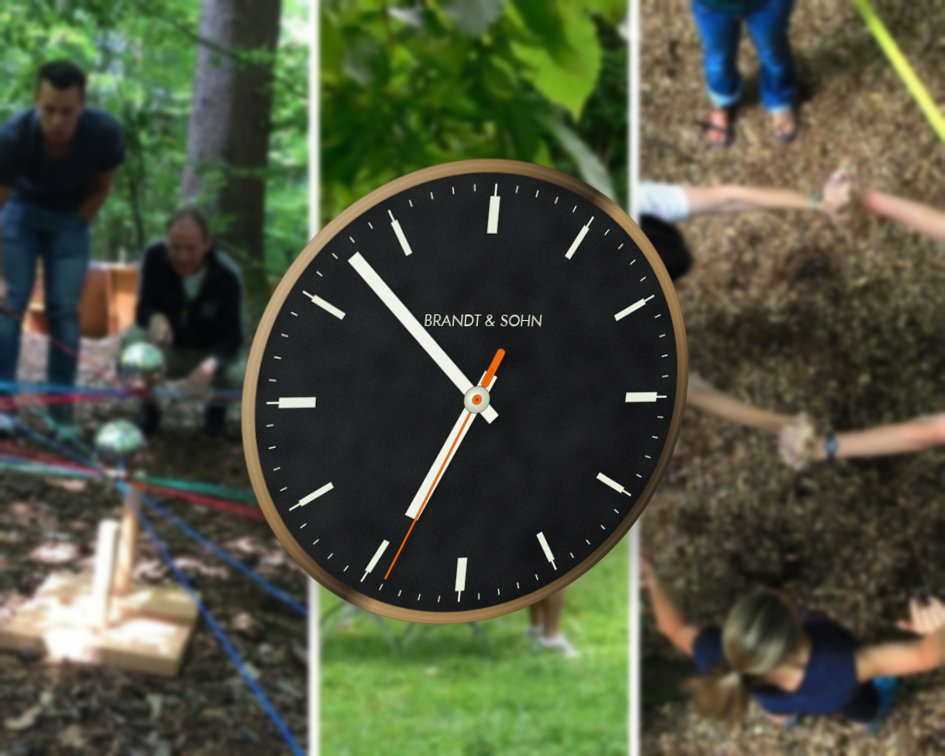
6:52:34
